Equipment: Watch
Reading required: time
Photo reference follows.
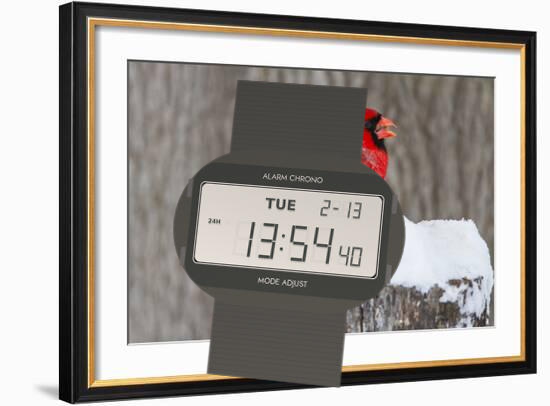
13:54:40
